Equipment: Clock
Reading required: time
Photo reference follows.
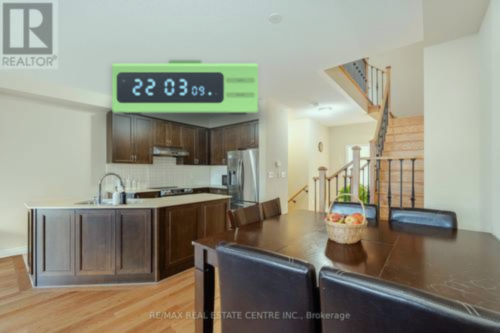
22:03
